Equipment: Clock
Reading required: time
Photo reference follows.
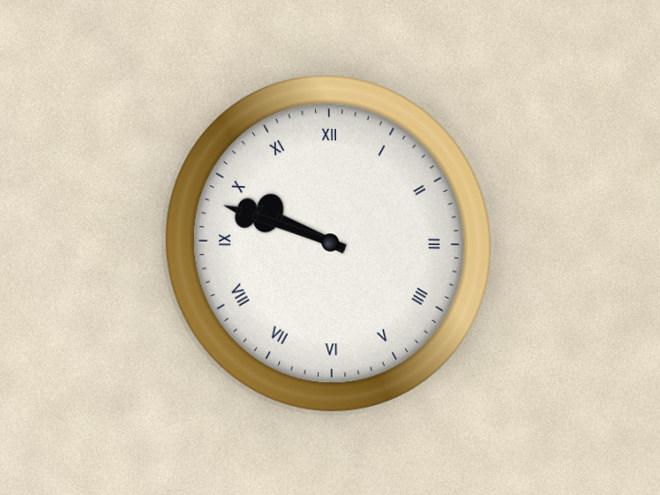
9:48
